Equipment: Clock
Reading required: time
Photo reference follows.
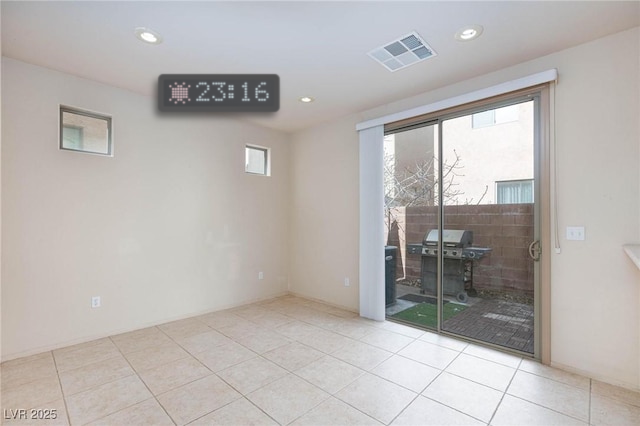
23:16
